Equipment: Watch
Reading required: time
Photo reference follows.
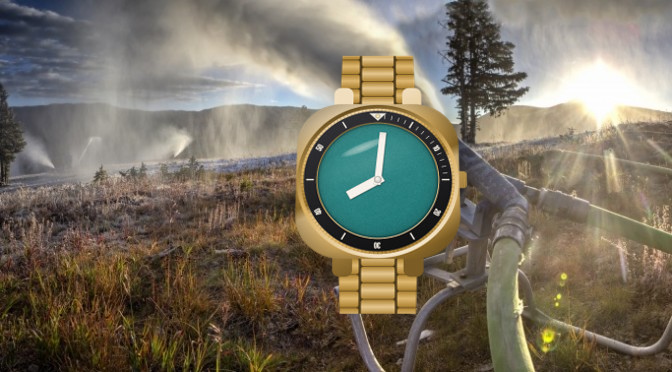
8:01
